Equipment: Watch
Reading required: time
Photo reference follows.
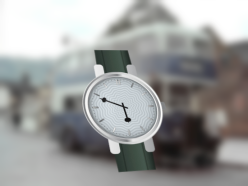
5:49
